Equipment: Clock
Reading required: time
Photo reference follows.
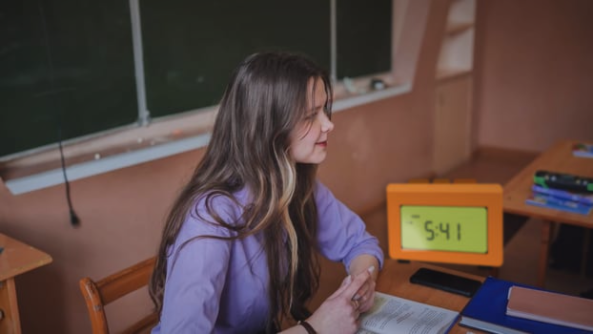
5:41
